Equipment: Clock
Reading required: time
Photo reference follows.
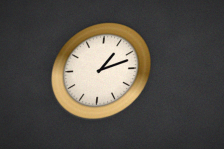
1:12
